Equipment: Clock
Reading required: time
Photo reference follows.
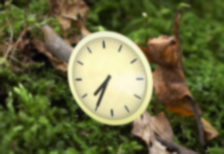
7:35
